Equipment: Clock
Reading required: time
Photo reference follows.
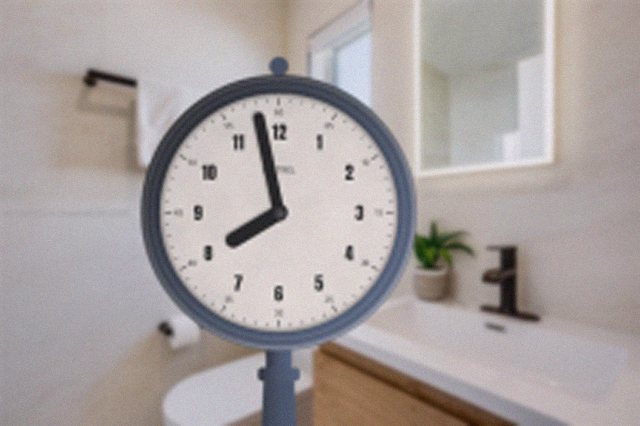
7:58
